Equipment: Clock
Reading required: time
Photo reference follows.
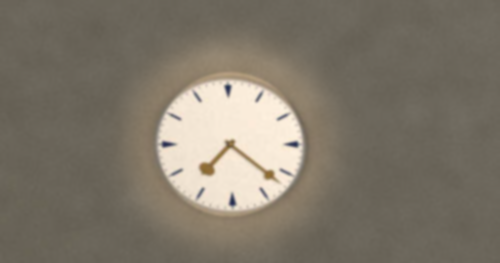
7:22
